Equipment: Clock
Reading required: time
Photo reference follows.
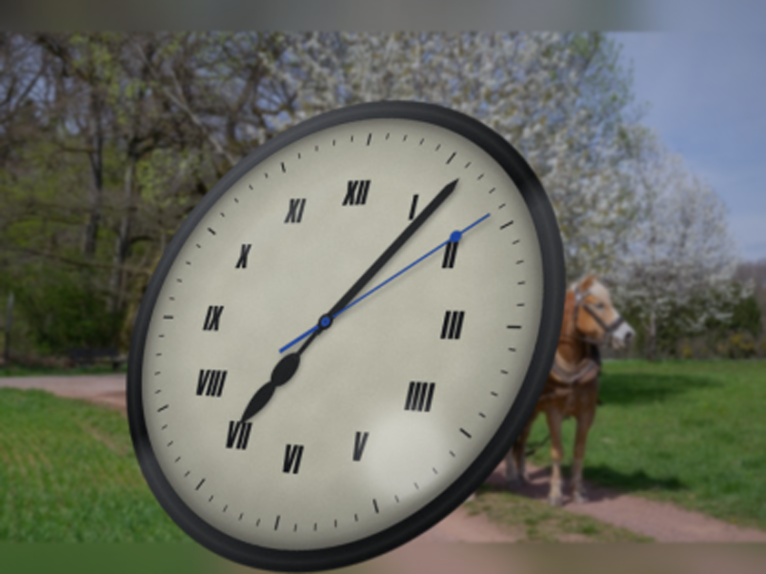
7:06:09
